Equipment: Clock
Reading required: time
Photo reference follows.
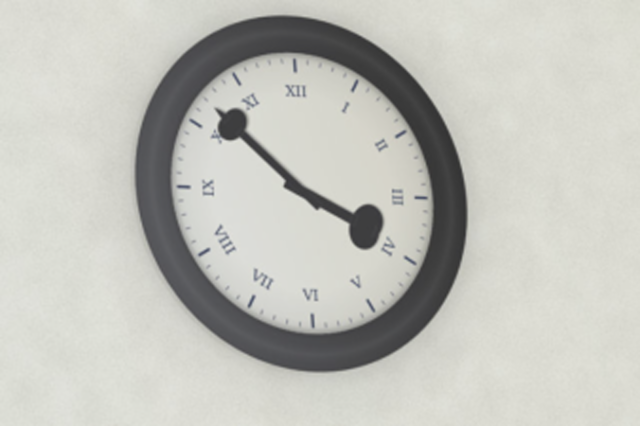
3:52
